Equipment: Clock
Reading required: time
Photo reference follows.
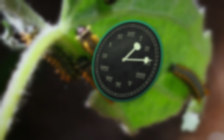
1:14
